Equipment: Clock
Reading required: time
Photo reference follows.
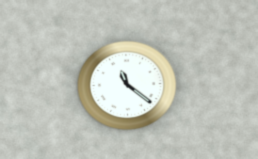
11:22
